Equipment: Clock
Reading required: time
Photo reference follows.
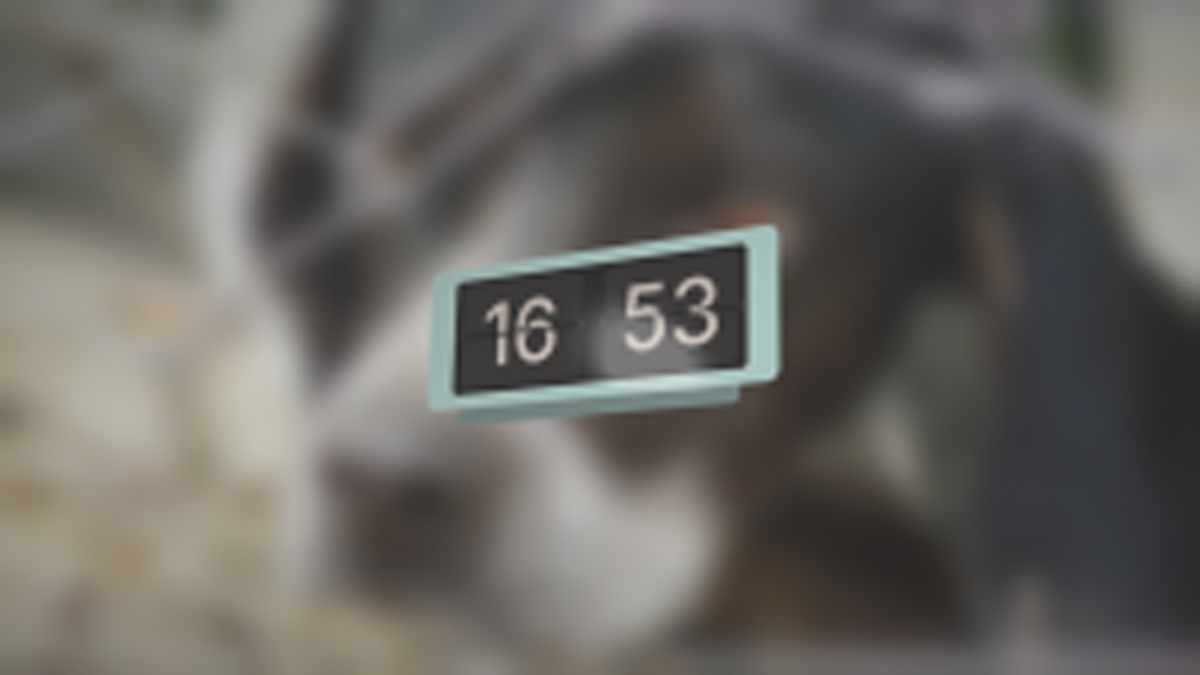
16:53
